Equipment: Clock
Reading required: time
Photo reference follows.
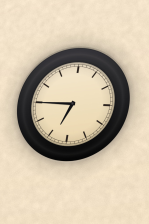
6:45
